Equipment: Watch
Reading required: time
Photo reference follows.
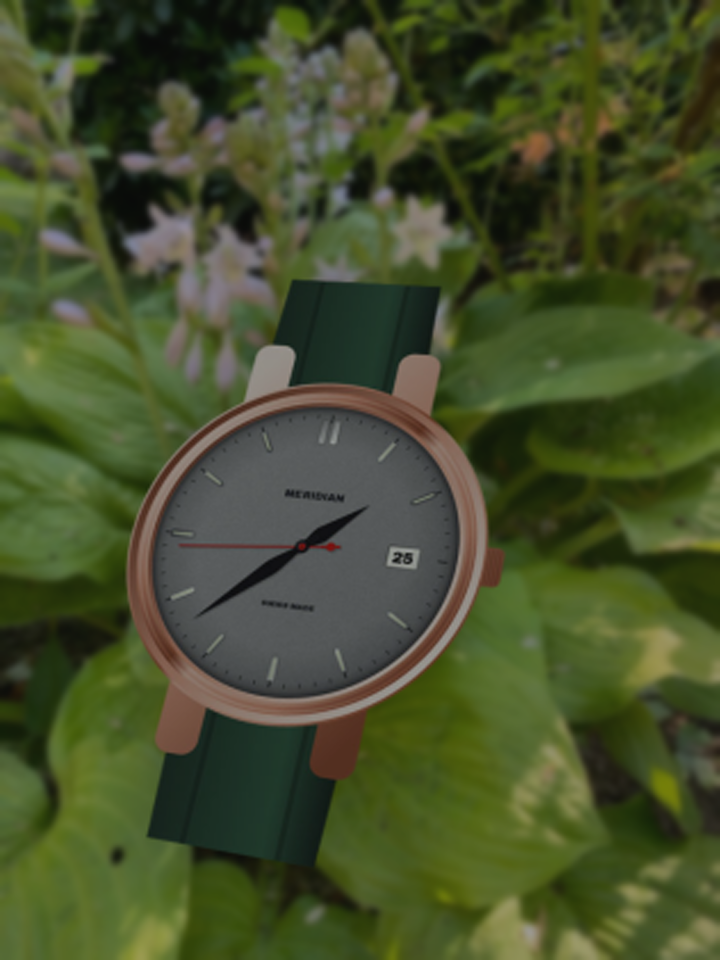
1:37:44
